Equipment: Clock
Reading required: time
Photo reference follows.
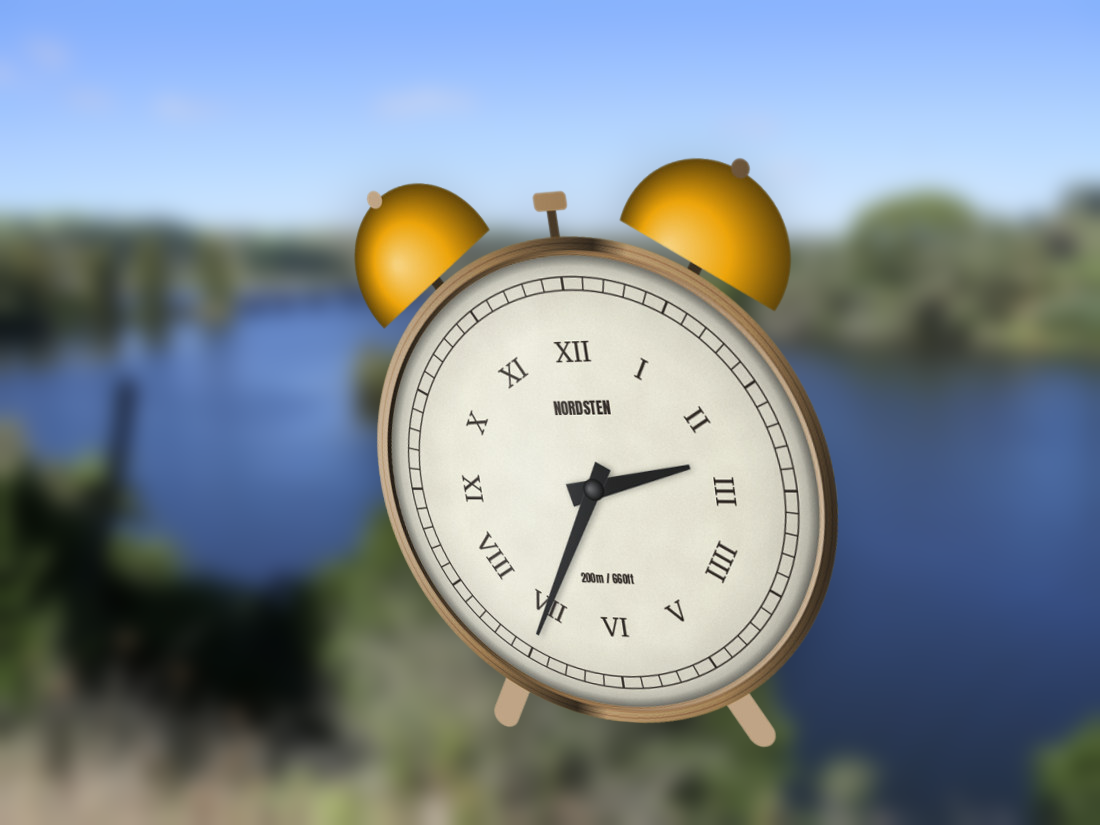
2:35
